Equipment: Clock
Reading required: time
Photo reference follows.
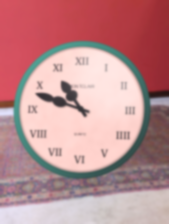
10:48
